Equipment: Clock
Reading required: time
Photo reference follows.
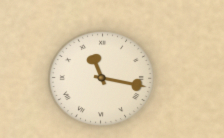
11:17
